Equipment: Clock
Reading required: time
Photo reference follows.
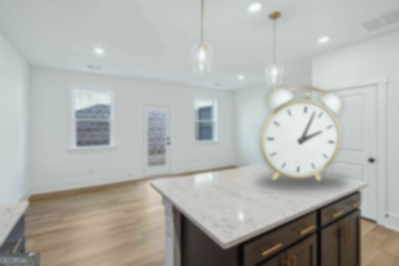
2:03
